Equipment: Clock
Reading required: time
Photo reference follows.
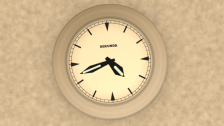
4:42
